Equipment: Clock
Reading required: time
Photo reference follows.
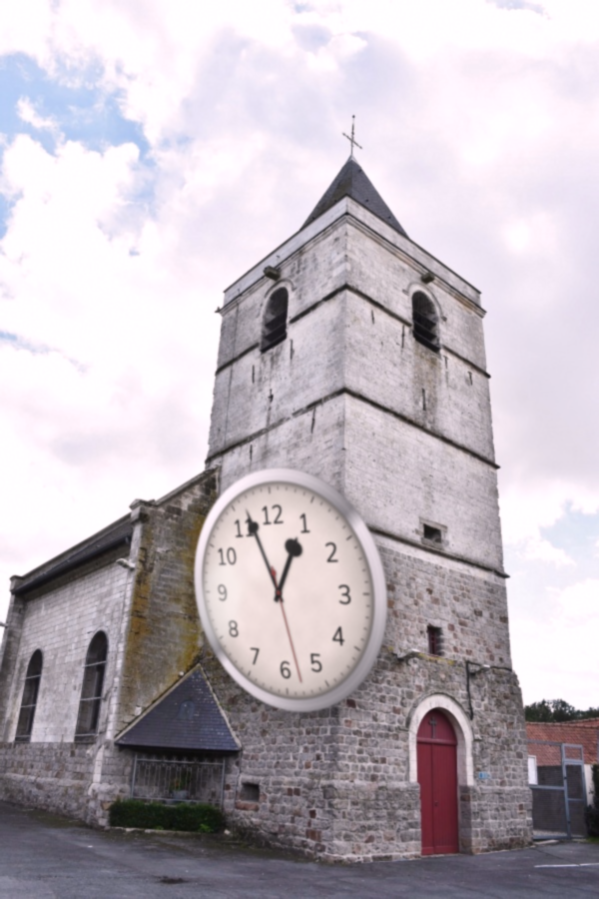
12:56:28
